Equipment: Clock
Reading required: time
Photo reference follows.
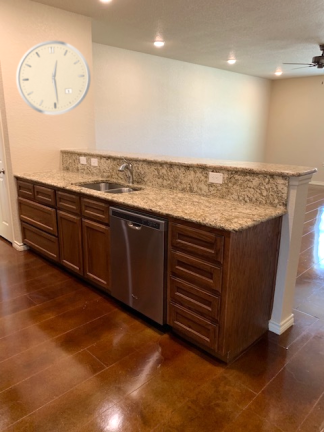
12:29
